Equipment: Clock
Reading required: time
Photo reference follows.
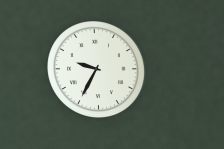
9:35
